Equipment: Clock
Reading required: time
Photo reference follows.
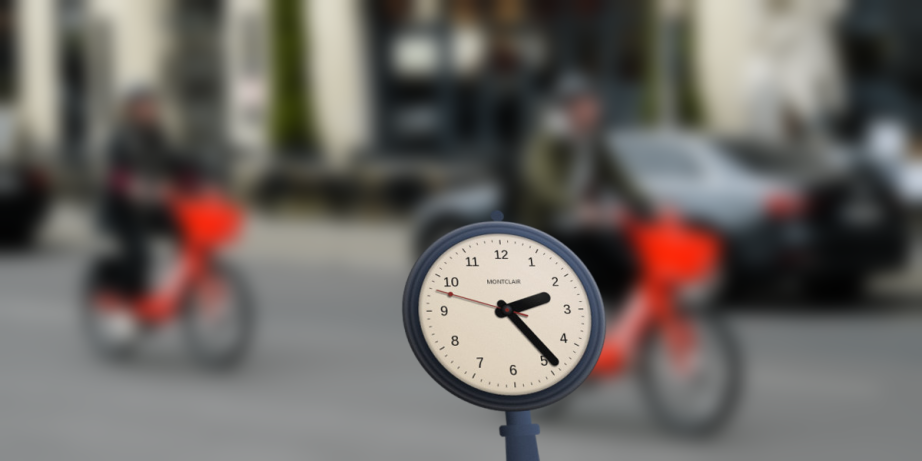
2:23:48
